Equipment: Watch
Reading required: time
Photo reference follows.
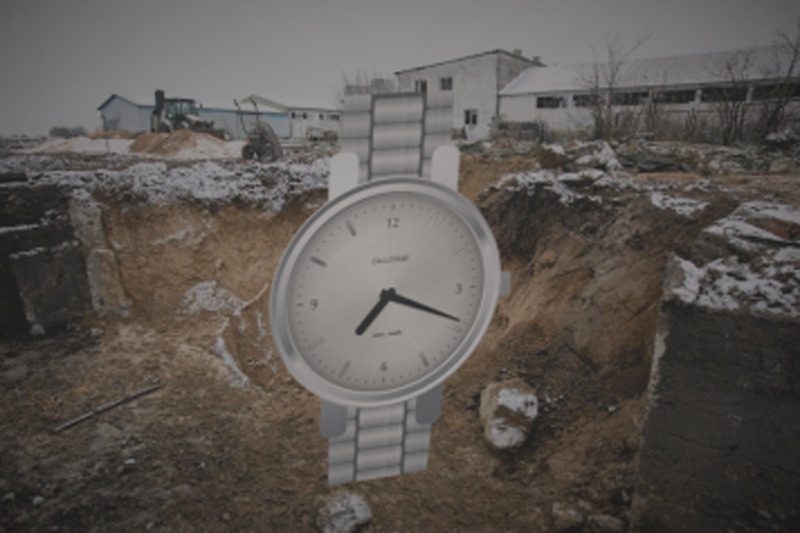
7:19
